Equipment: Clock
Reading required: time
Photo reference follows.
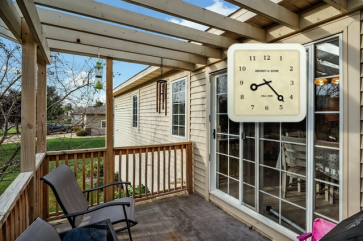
8:23
